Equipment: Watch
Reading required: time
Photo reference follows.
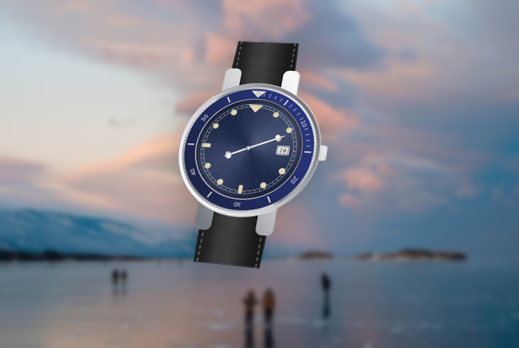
8:11
